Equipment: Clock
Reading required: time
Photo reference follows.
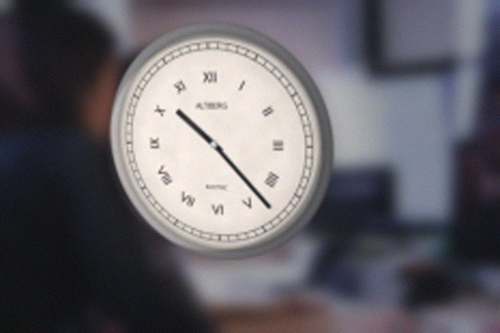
10:23
